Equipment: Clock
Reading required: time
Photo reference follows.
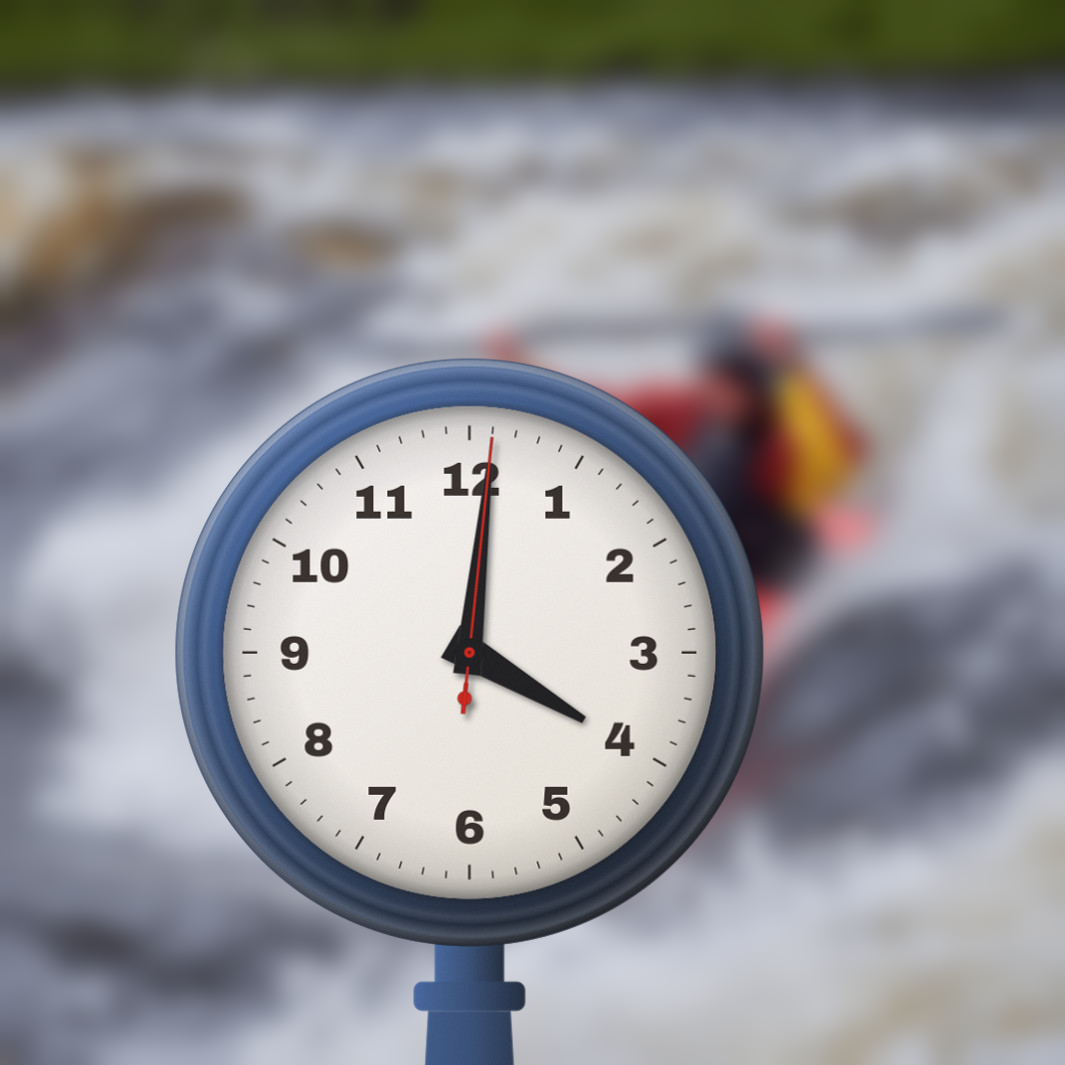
4:01:01
